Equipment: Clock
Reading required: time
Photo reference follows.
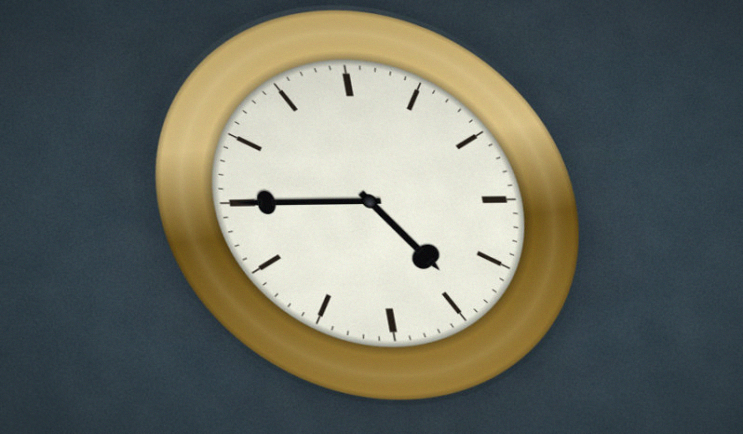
4:45
